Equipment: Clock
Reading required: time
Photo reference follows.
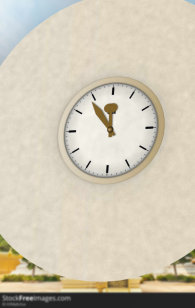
11:54
